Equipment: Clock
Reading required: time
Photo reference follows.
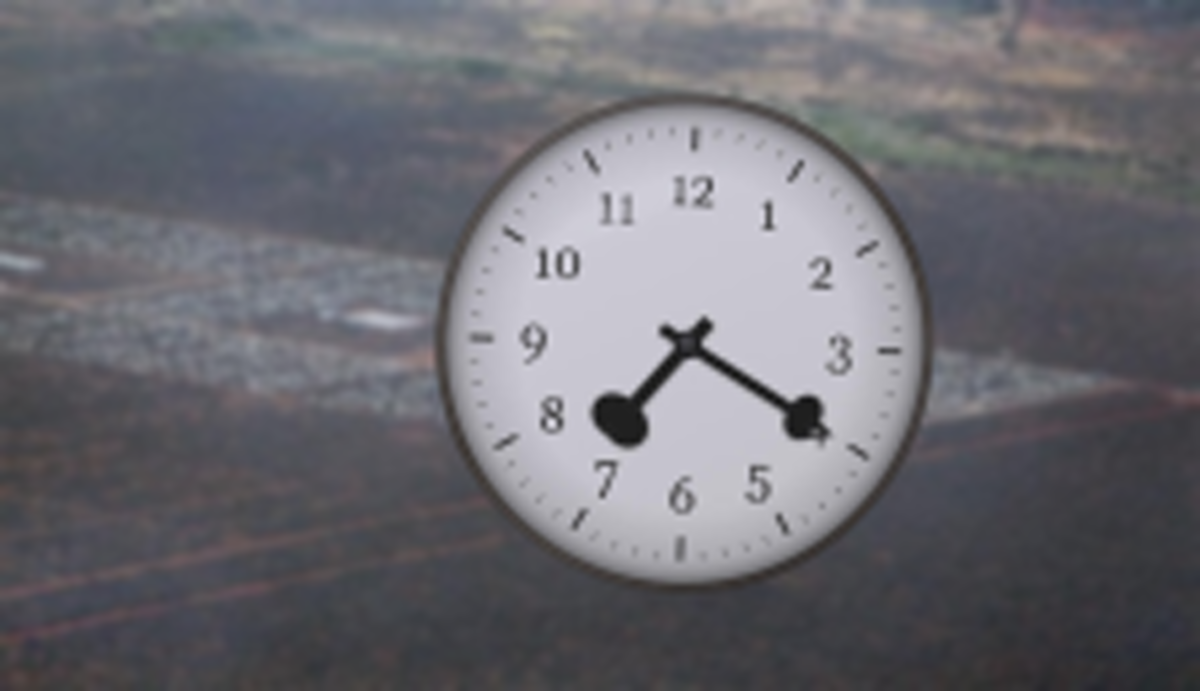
7:20
